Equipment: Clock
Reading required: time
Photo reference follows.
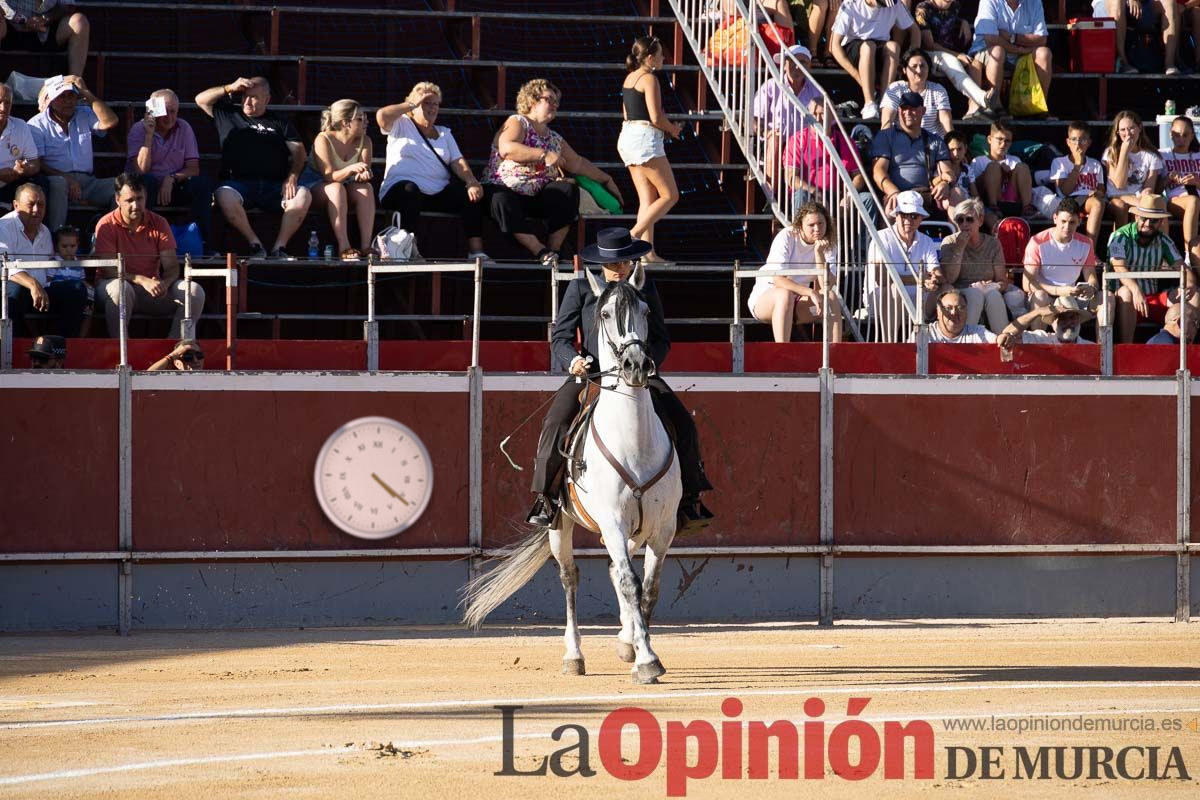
4:21
